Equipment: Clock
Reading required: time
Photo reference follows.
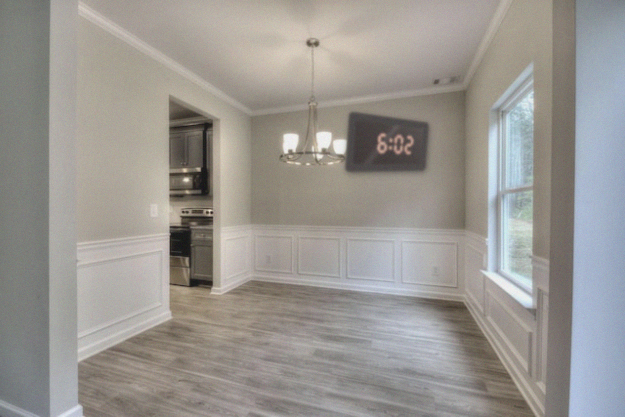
6:02
